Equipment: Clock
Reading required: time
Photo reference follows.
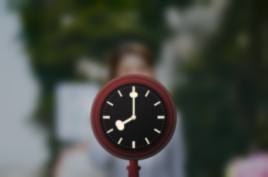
8:00
